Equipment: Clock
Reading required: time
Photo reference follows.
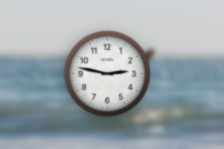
2:47
